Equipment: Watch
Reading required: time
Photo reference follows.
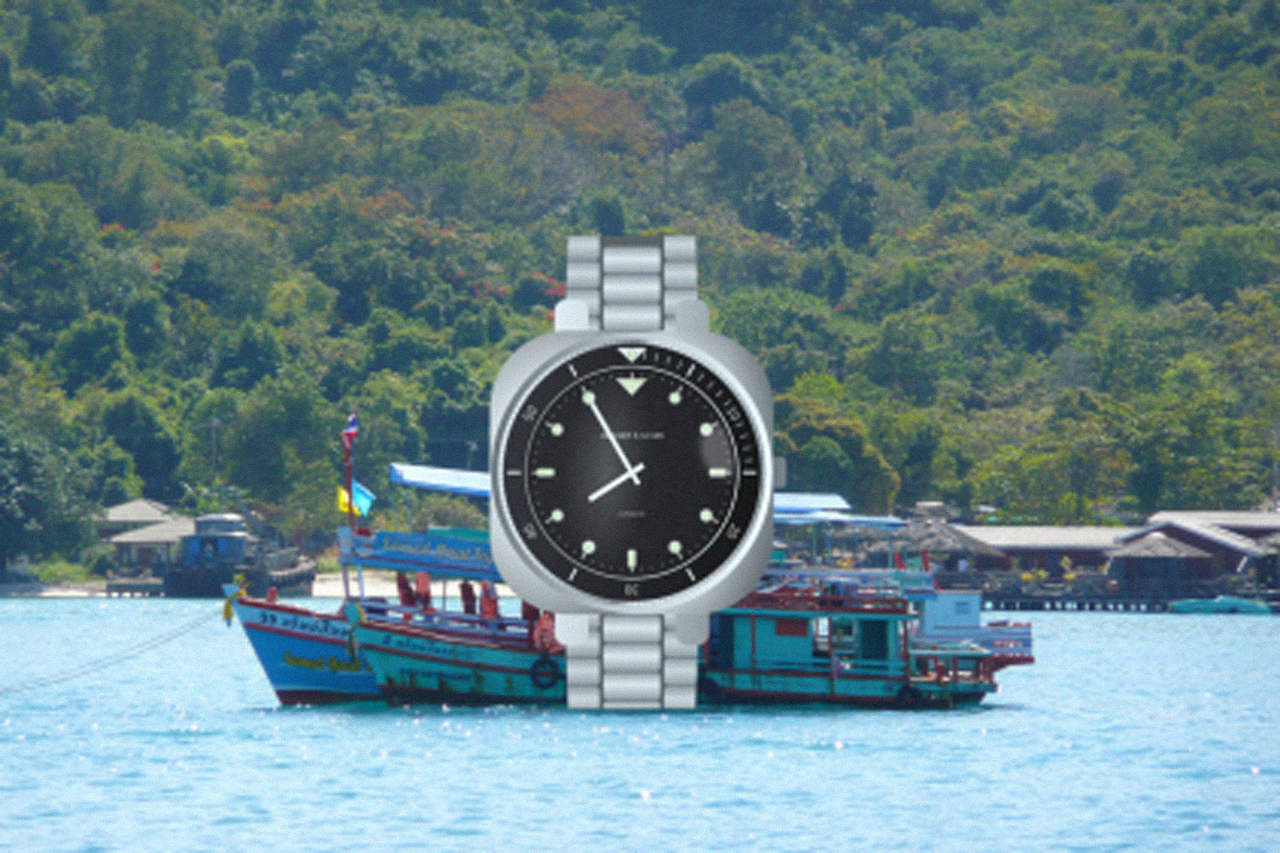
7:55
